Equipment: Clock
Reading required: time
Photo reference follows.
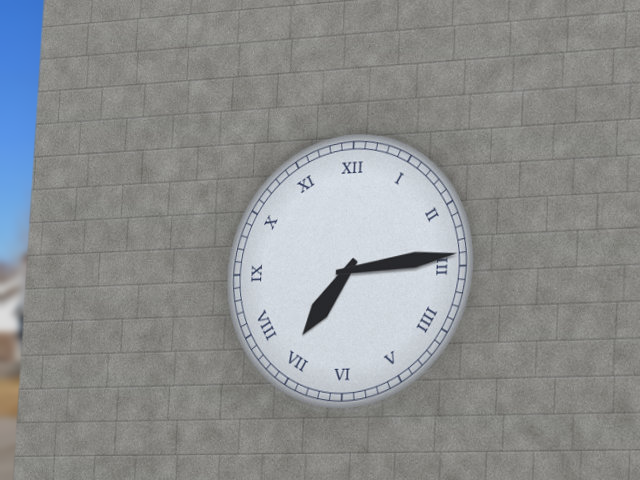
7:14
